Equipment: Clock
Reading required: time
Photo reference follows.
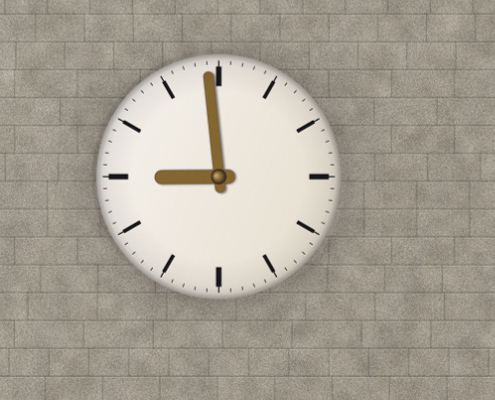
8:59
